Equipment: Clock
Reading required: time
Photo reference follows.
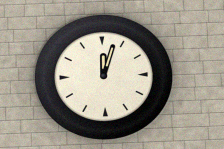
12:03
